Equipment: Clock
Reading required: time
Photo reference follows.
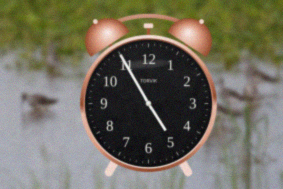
4:55
